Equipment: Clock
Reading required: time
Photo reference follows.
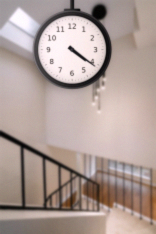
4:21
